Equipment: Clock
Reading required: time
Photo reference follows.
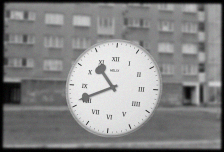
10:41
